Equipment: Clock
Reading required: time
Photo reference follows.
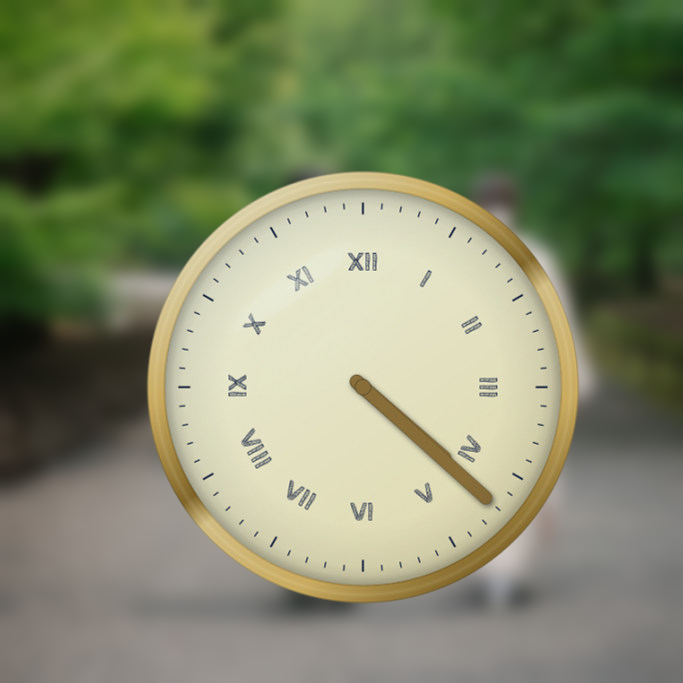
4:22
